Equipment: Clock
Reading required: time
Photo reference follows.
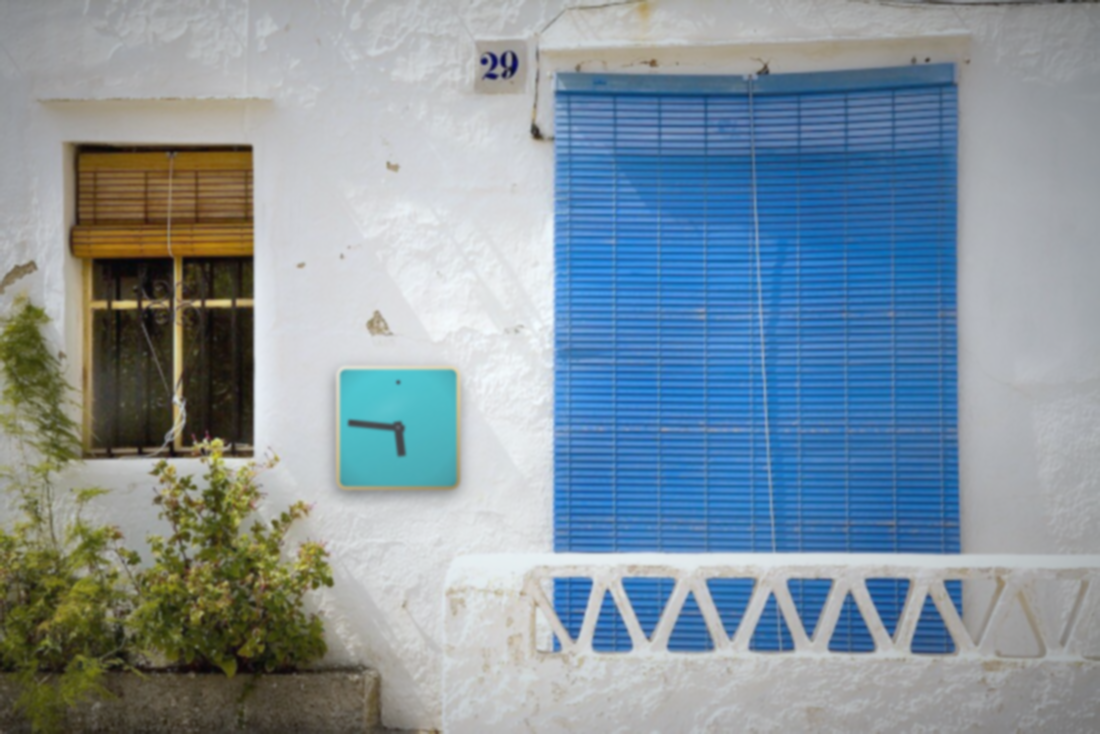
5:46
